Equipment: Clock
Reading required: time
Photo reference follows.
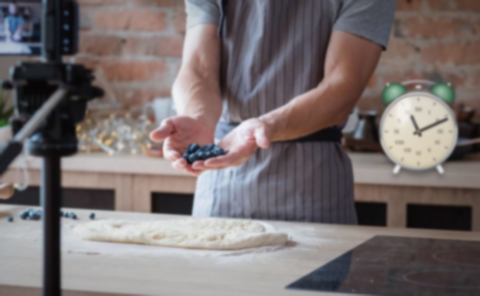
11:11
